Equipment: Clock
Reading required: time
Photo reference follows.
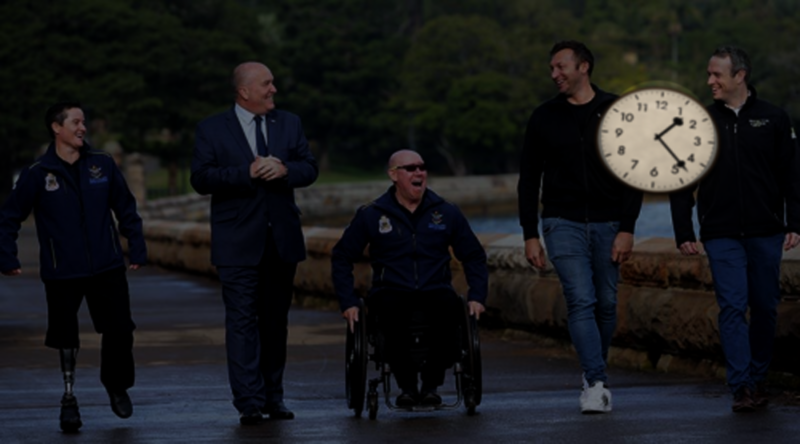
1:23
